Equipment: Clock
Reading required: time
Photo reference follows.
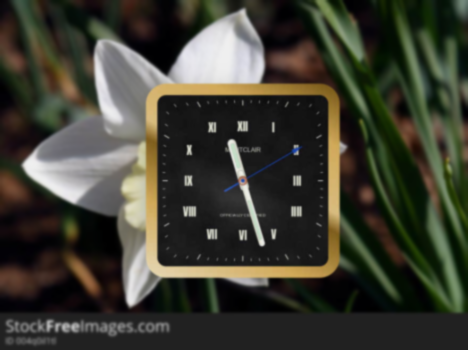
11:27:10
